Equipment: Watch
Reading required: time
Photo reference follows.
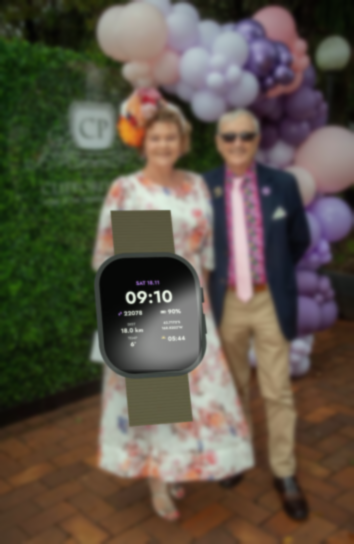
9:10
